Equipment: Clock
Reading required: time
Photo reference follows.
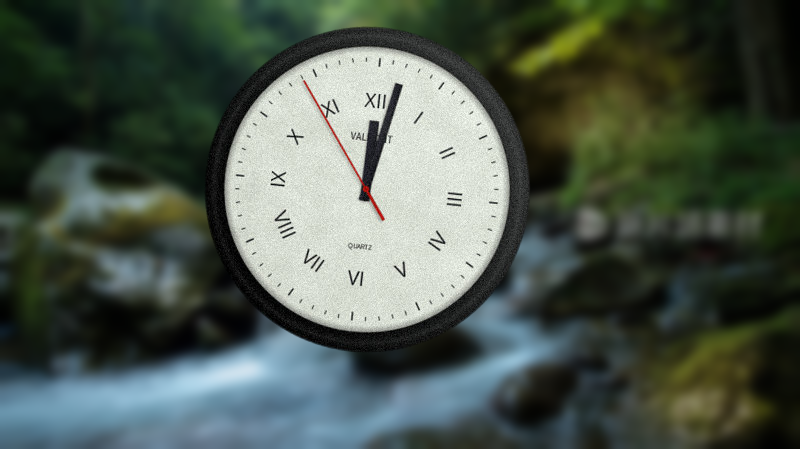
12:01:54
